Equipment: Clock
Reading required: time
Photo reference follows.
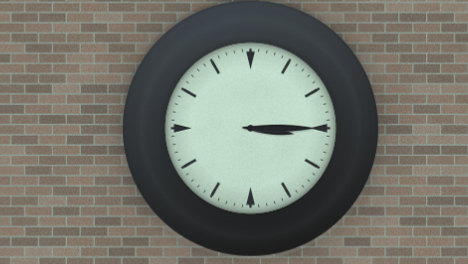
3:15
